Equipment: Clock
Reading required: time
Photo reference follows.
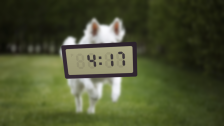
4:17
